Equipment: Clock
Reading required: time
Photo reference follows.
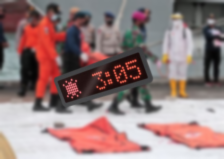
3:05
